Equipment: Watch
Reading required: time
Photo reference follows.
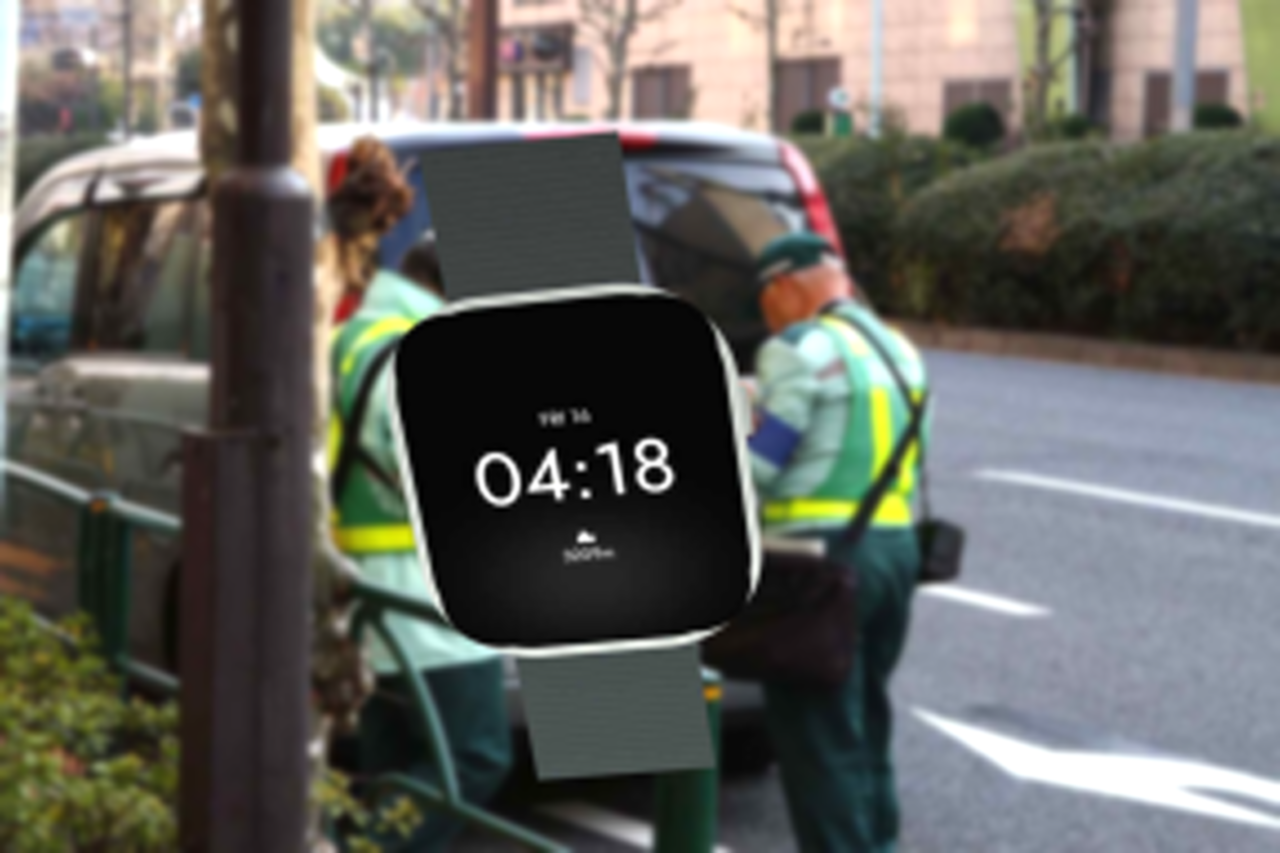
4:18
